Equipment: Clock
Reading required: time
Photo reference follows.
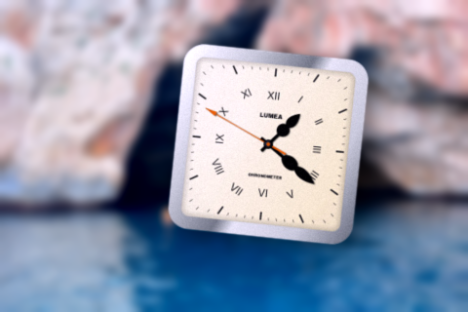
1:20:49
